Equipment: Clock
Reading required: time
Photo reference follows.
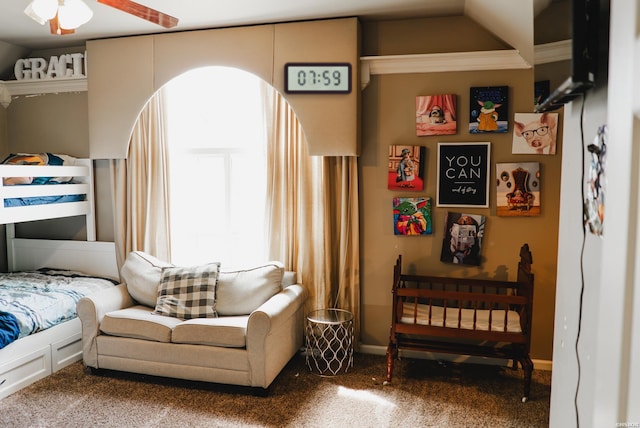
7:59
